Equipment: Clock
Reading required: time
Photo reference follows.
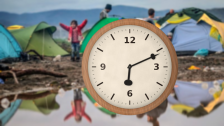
6:11
